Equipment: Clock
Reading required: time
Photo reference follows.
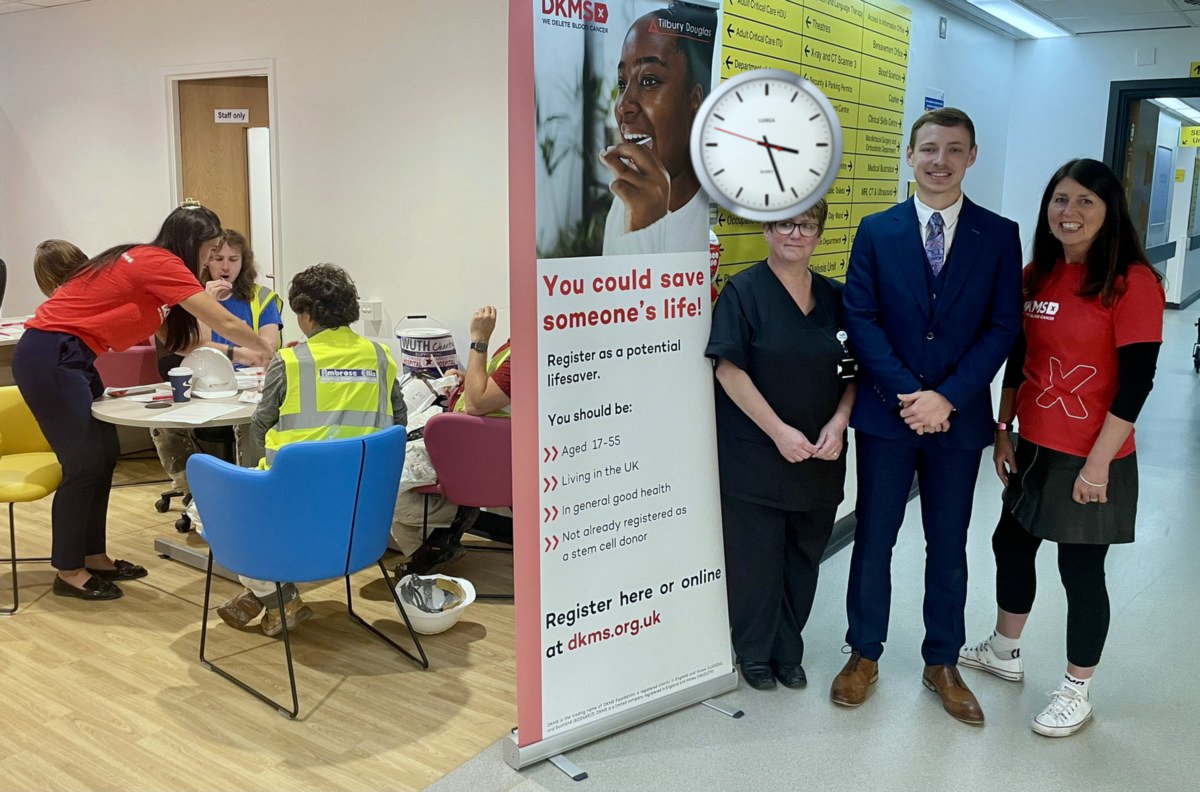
3:26:48
